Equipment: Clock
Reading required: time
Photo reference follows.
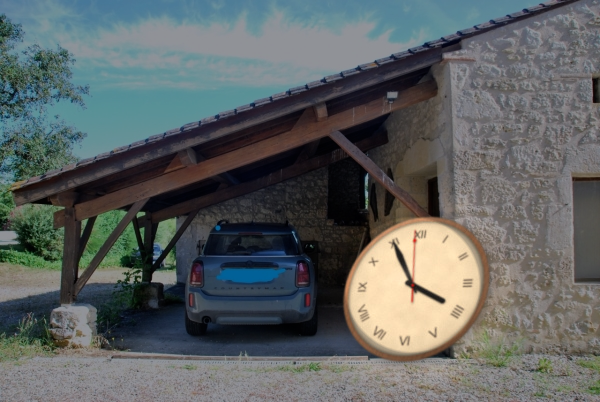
3:54:59
